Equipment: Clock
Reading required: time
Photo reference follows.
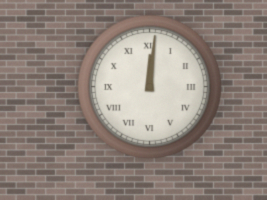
12:01
